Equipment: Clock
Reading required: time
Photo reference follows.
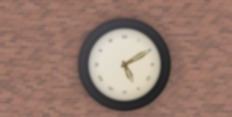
5:10
